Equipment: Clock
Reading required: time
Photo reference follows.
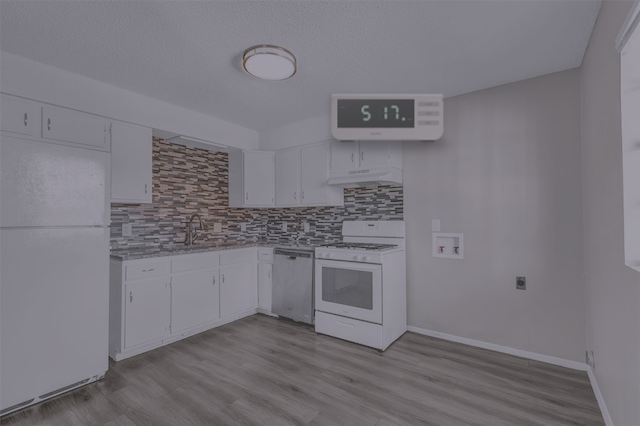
5:17
